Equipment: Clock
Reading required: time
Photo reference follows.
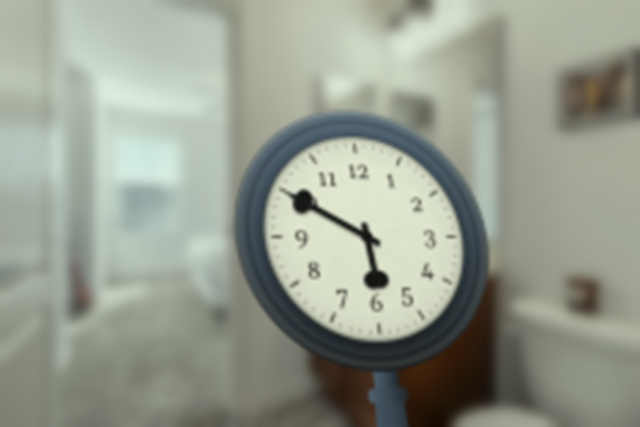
5:50
